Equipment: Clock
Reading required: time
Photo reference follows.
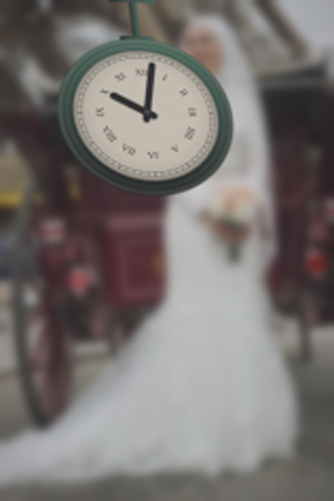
10:02
